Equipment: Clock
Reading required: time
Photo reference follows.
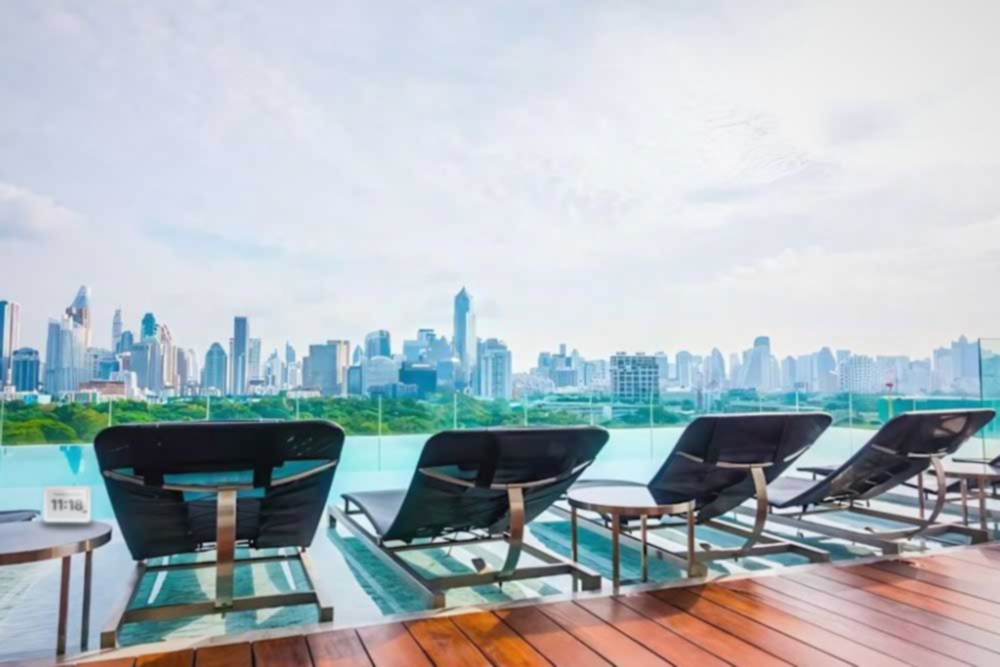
11:18
